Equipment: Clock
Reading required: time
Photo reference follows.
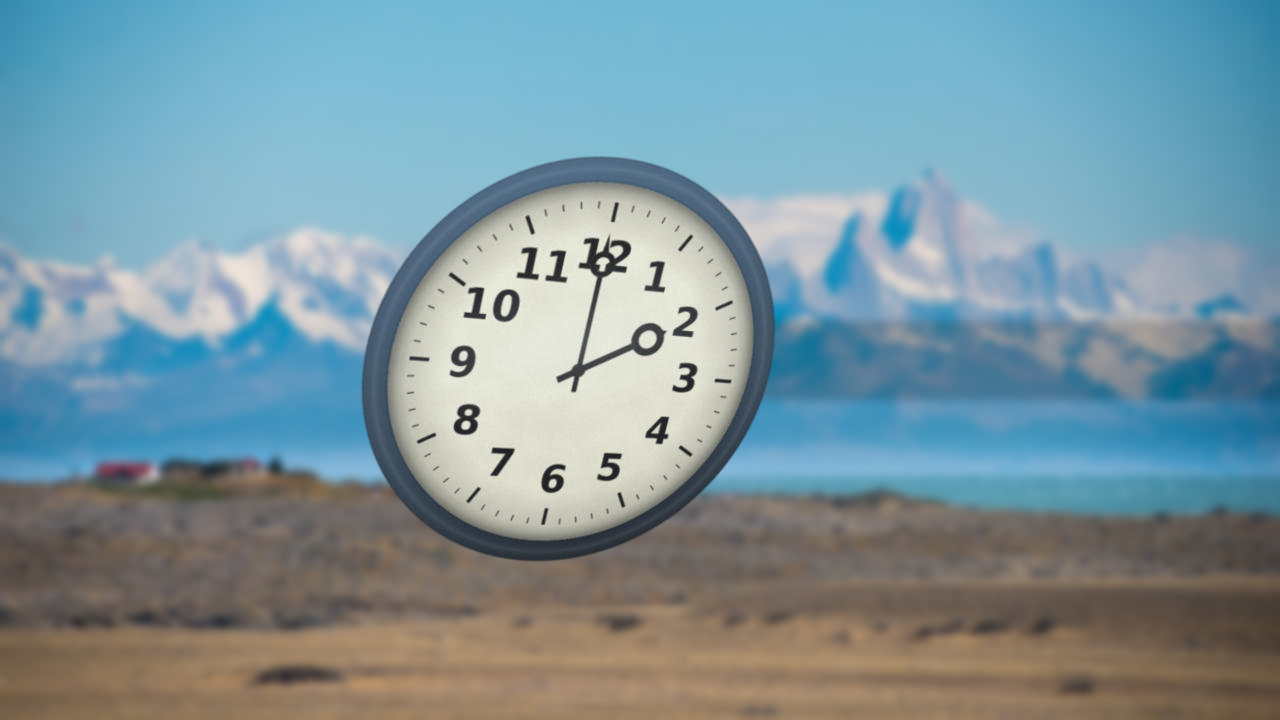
2:00
